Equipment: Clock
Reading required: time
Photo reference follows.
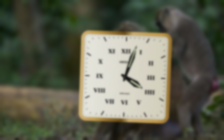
4:03
